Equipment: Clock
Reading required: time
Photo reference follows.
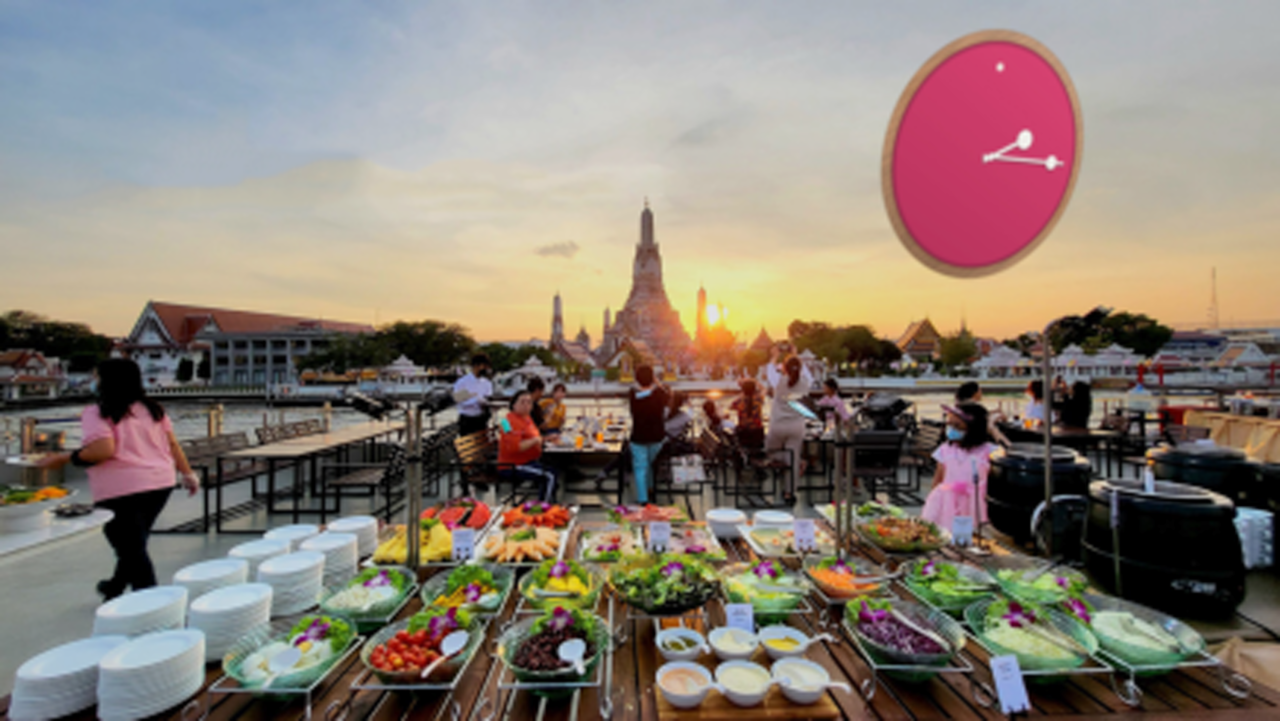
2:16
